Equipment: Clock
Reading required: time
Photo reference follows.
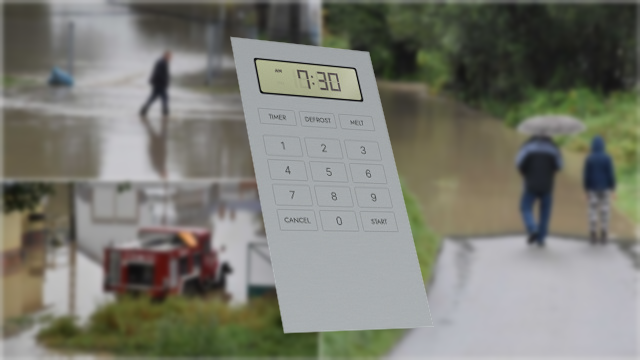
7:30
